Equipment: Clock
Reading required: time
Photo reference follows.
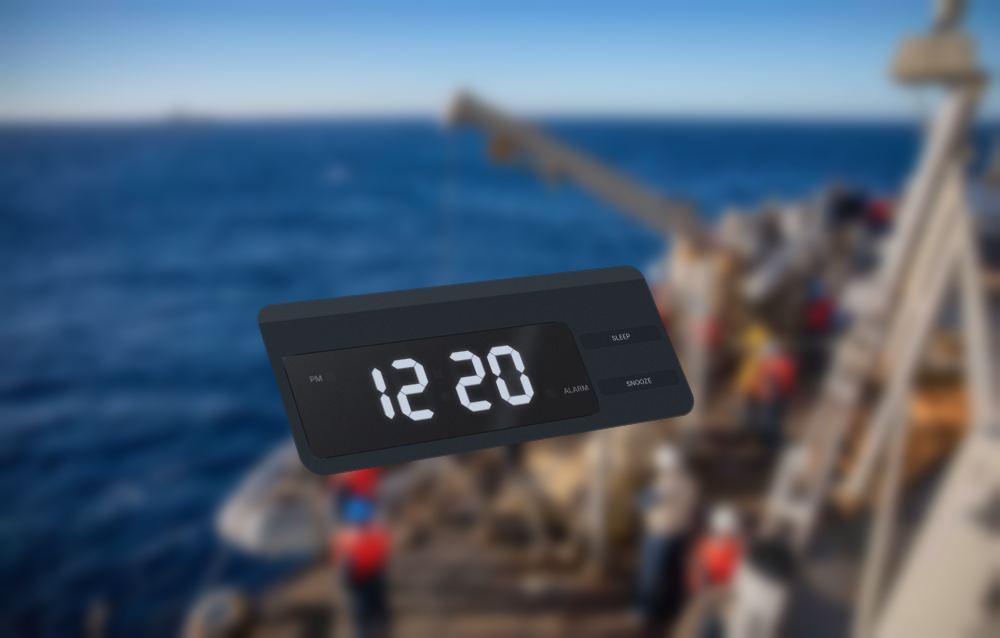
12:20
